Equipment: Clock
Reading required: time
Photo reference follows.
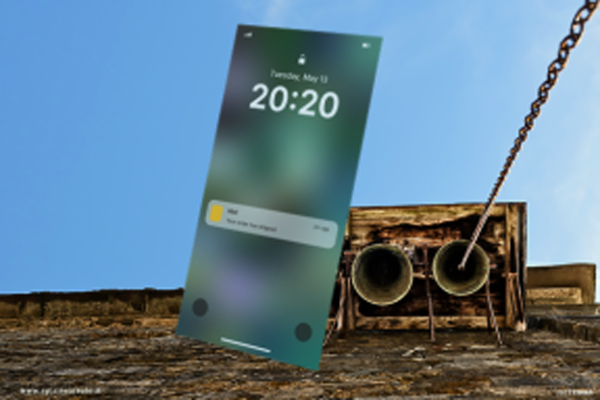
20:20
